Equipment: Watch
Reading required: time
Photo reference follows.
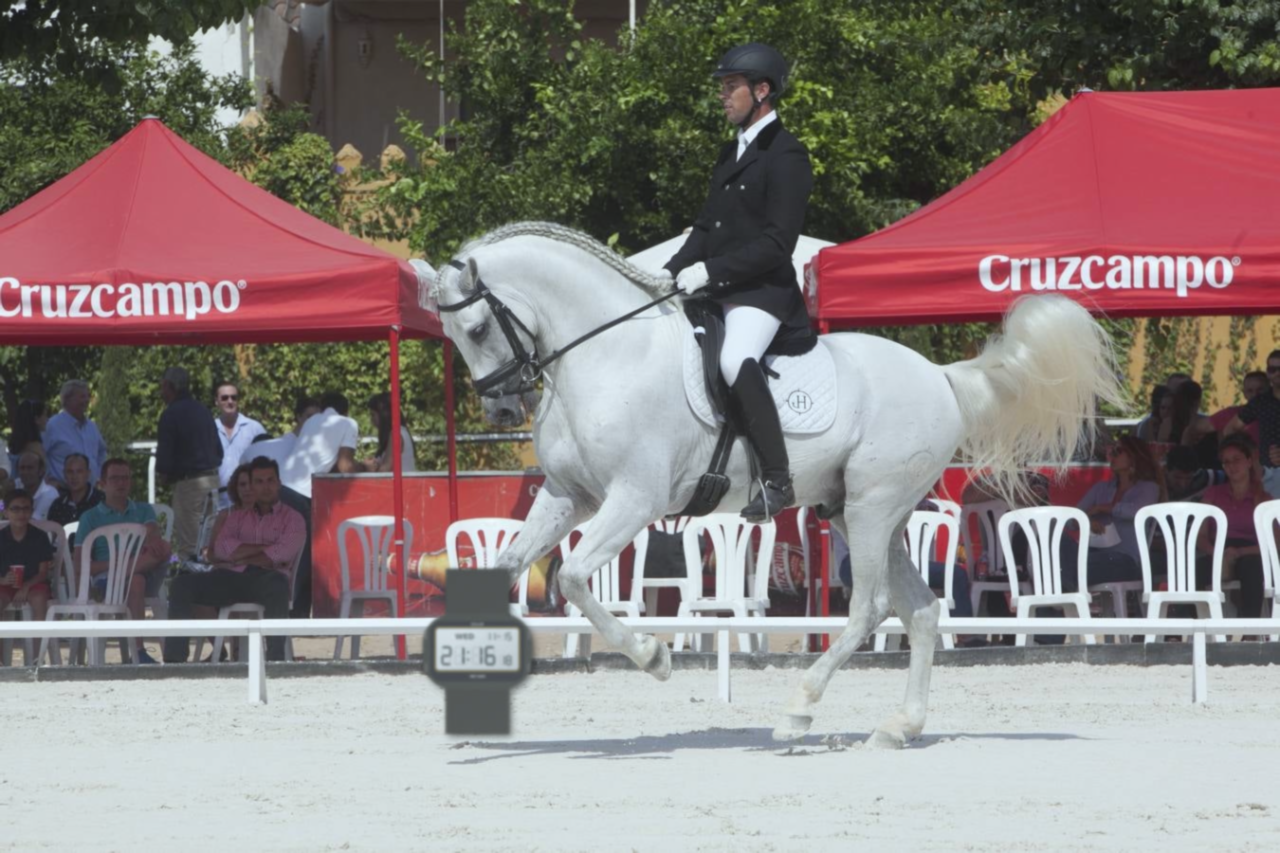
21:16
